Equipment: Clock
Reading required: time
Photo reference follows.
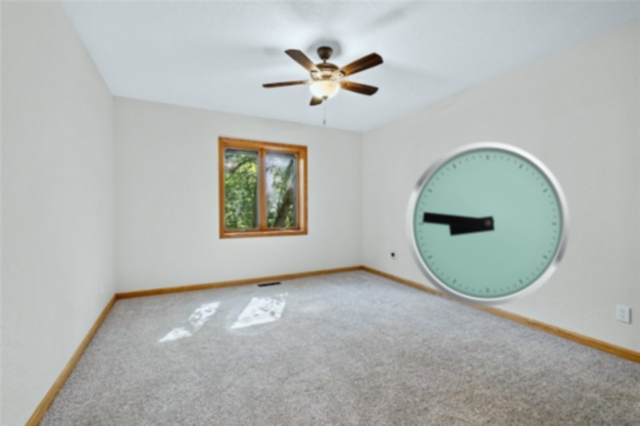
8:46
